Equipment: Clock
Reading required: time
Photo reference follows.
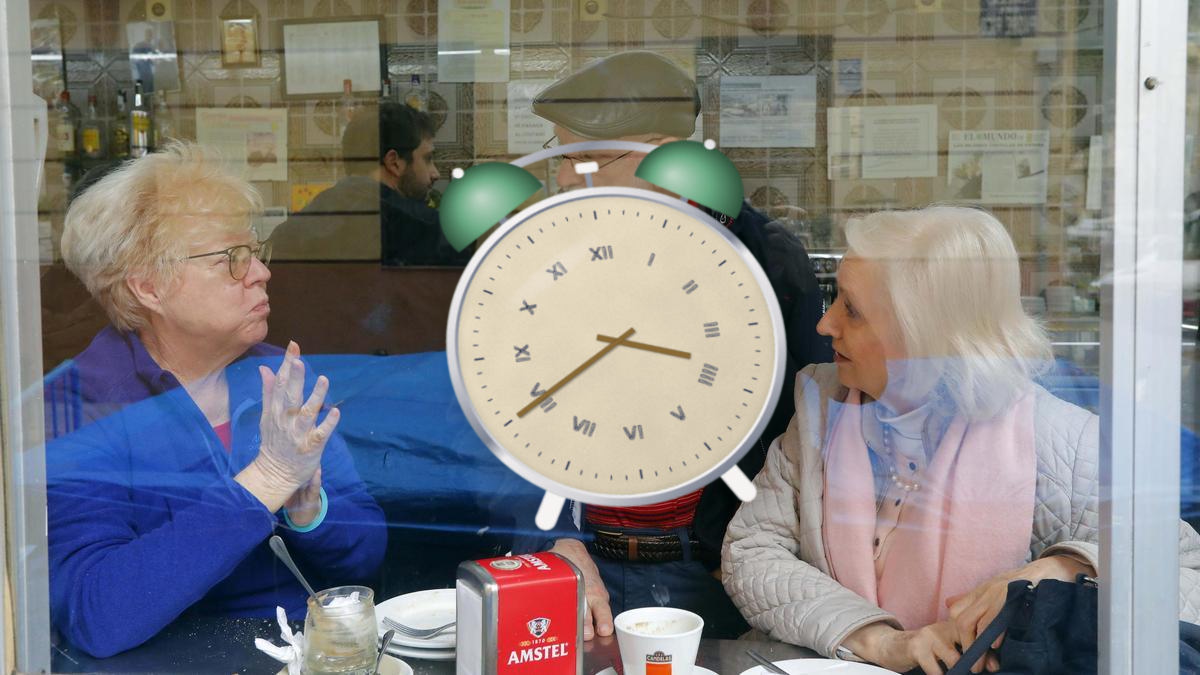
3:40
